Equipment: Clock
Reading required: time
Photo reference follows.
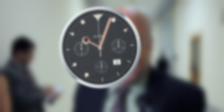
10:04
